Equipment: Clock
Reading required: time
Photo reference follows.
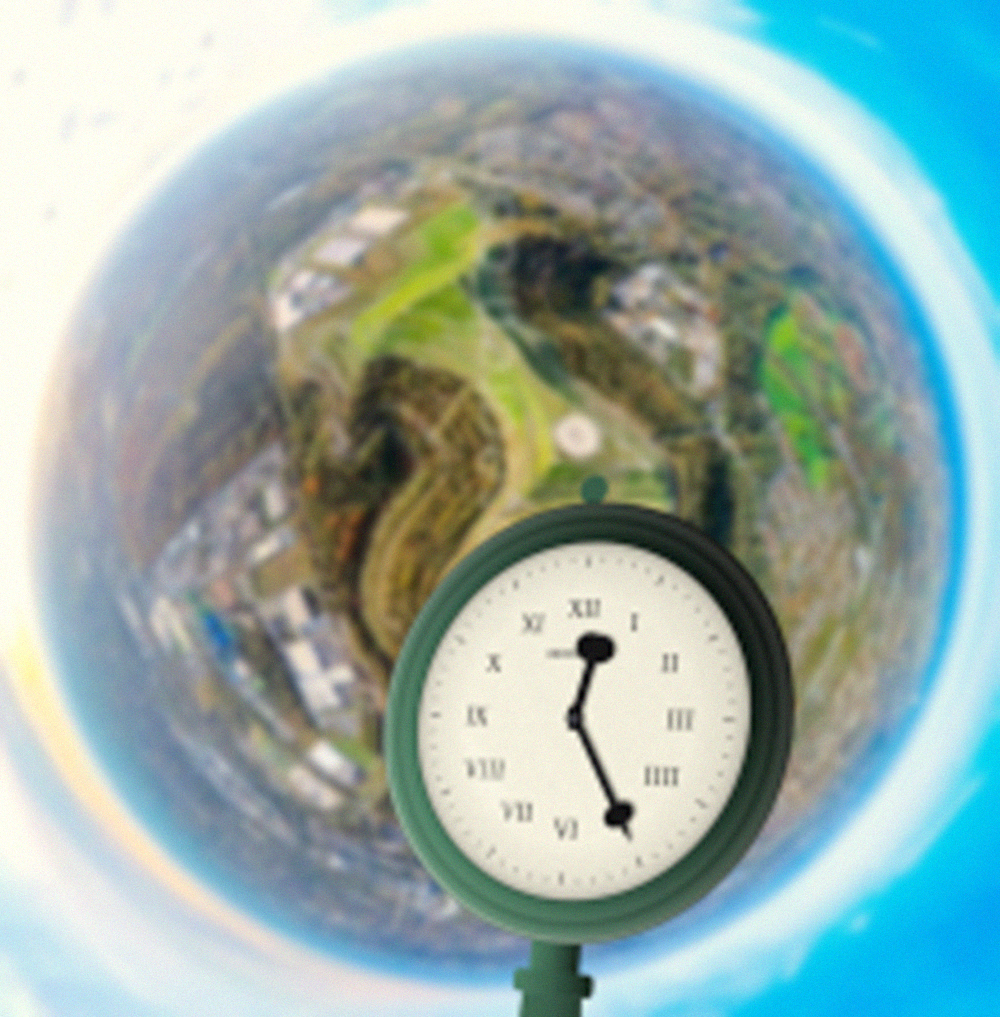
12:25
